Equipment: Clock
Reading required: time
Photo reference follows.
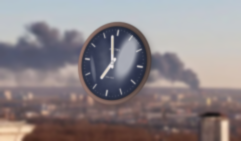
6:58
